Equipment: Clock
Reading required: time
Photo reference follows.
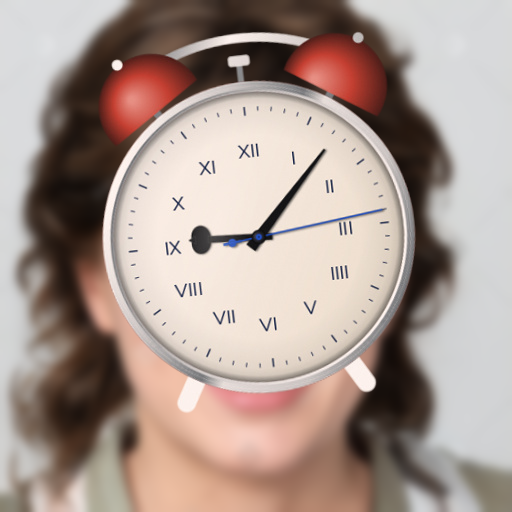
9:07:14
